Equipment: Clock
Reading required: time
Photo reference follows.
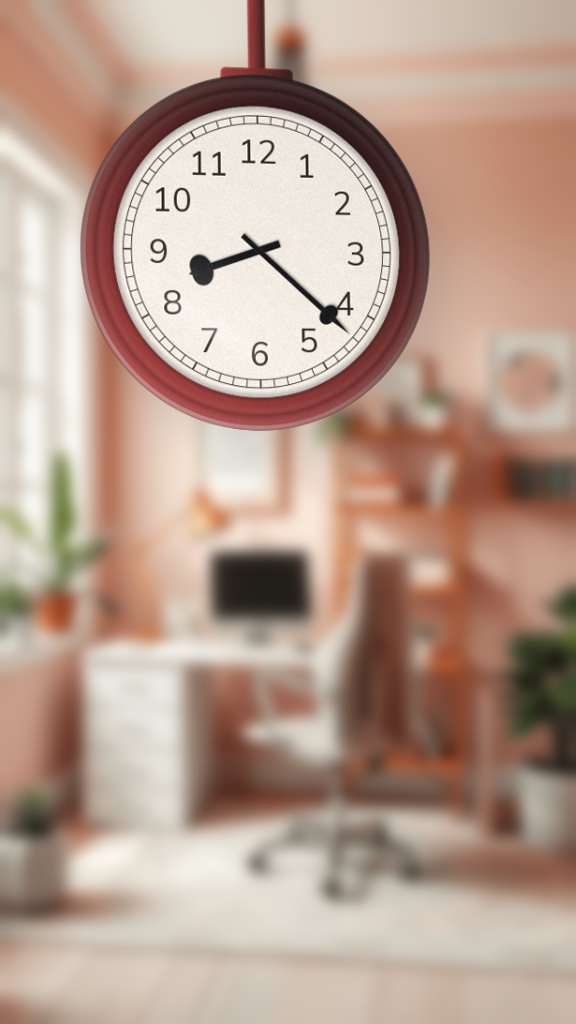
8:22
